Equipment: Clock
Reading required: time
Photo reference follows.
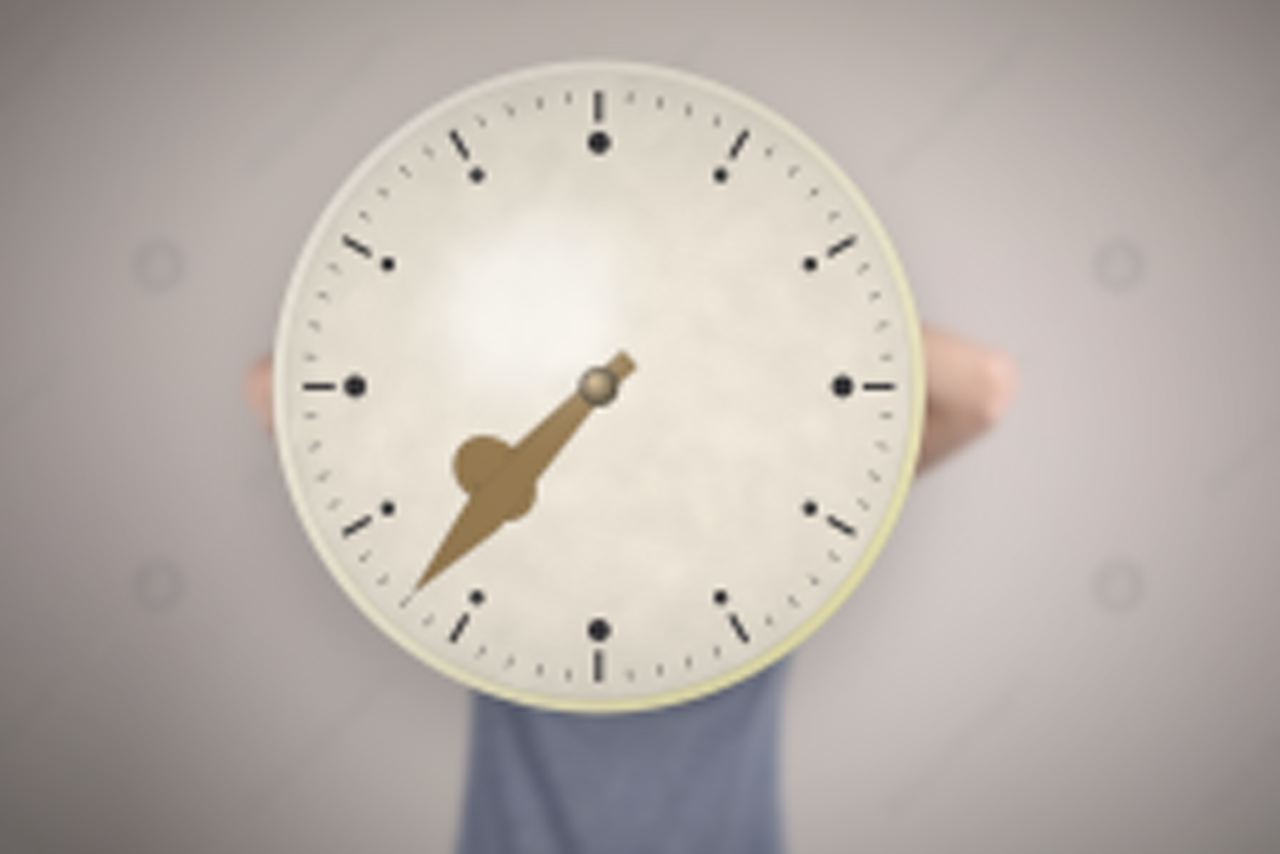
7:37
